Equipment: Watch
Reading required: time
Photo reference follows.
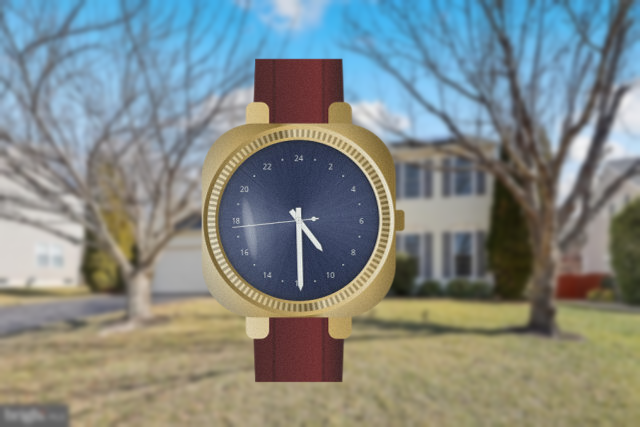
9:29:44
